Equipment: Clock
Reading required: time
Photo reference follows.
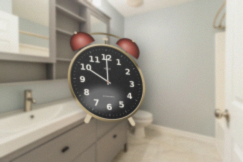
10:00
